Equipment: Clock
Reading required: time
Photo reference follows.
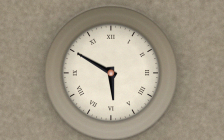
5:50
